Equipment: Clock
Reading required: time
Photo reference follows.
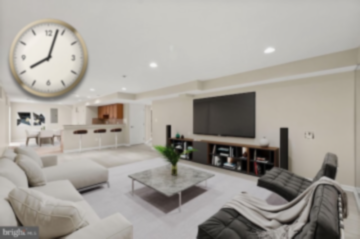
8:03
